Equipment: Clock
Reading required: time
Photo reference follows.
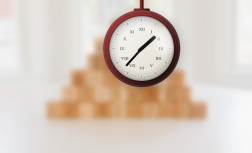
1:37
